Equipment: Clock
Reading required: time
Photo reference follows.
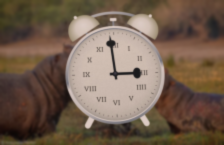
2:59
